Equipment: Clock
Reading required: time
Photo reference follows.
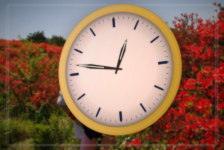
12:47
